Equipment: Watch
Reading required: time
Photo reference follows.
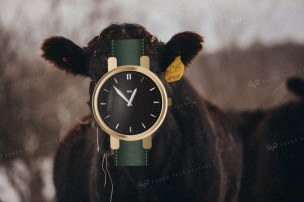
12:53
